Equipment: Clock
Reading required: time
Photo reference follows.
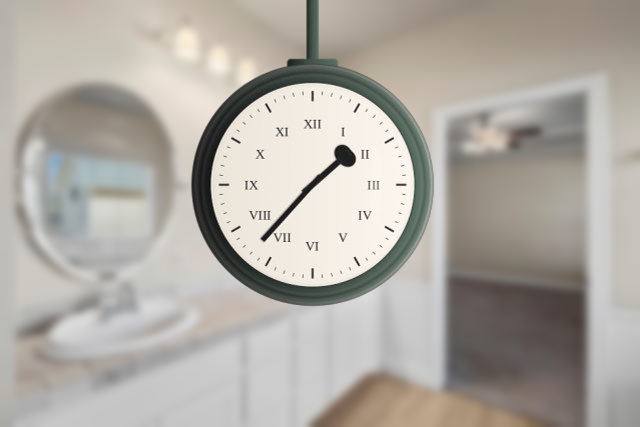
1:37
